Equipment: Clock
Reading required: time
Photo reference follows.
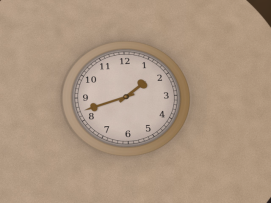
1:42
